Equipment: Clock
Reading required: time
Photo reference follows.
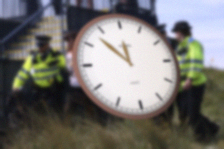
11:53
